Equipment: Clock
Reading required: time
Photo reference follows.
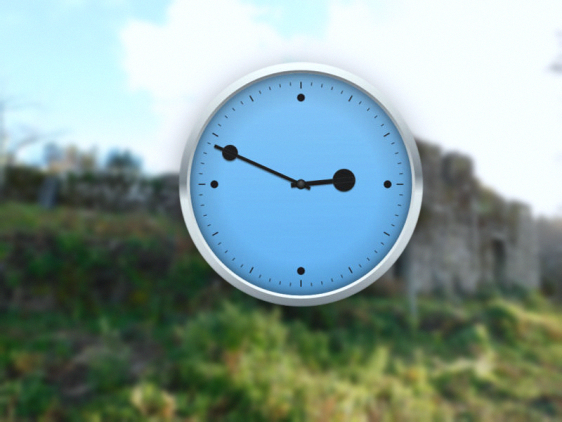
2:49
